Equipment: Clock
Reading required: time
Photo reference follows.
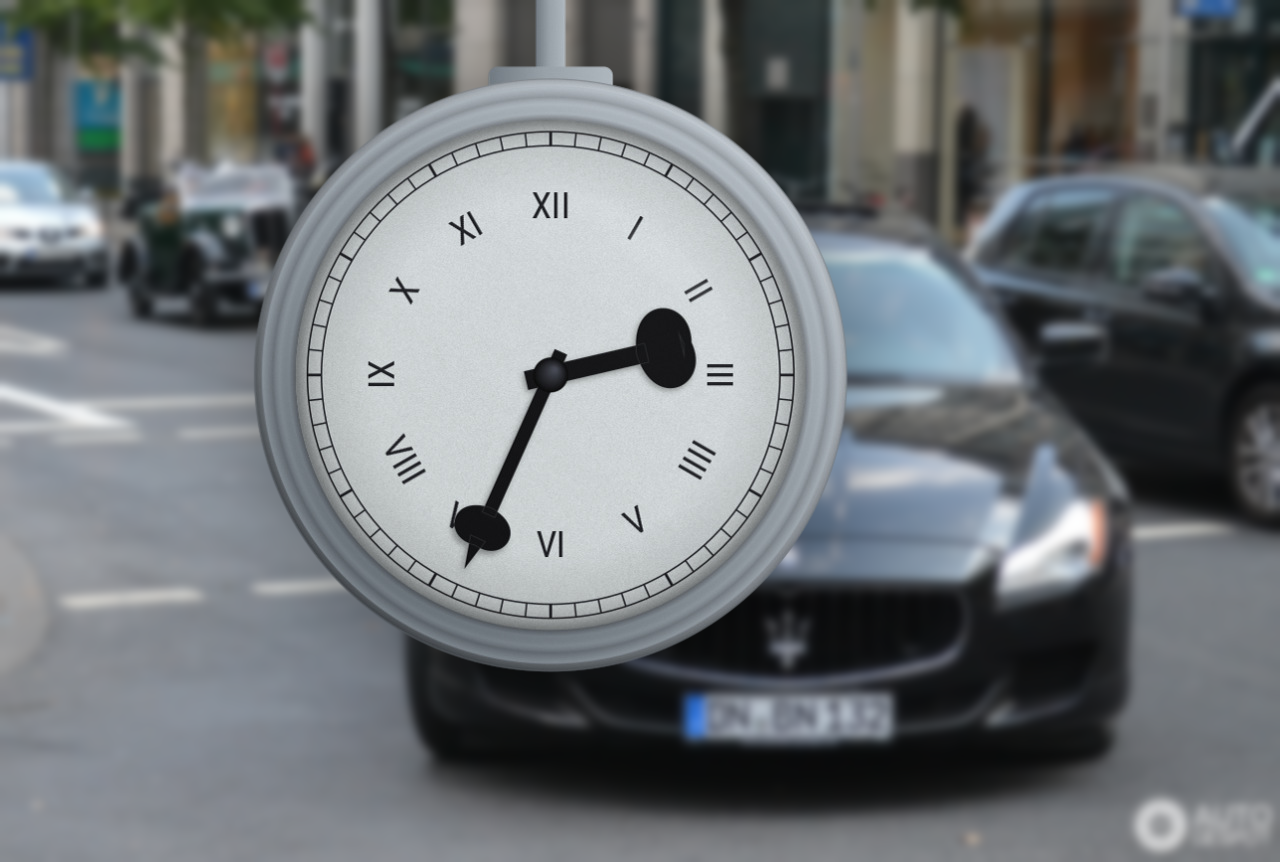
2:34
